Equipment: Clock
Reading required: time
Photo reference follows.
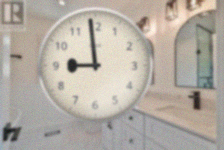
8:59
